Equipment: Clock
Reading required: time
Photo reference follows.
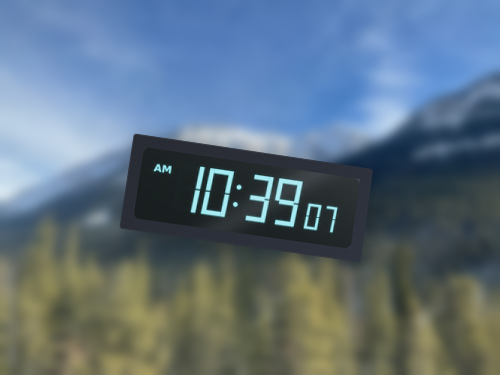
10:39:07
